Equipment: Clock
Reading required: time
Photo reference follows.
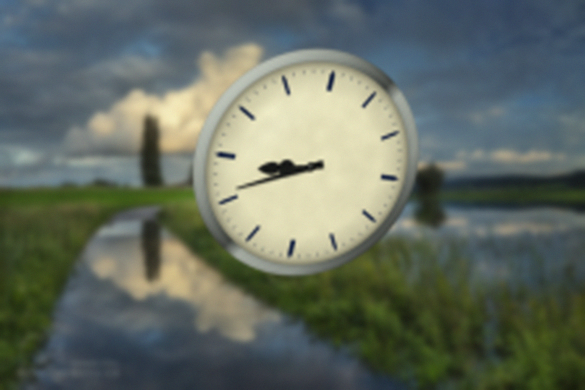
8:41
